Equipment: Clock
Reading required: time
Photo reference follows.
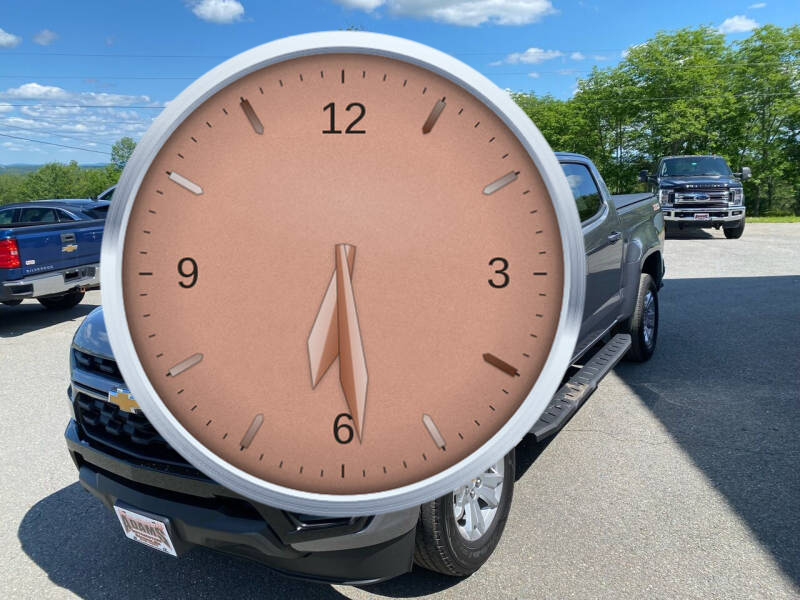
6:29
